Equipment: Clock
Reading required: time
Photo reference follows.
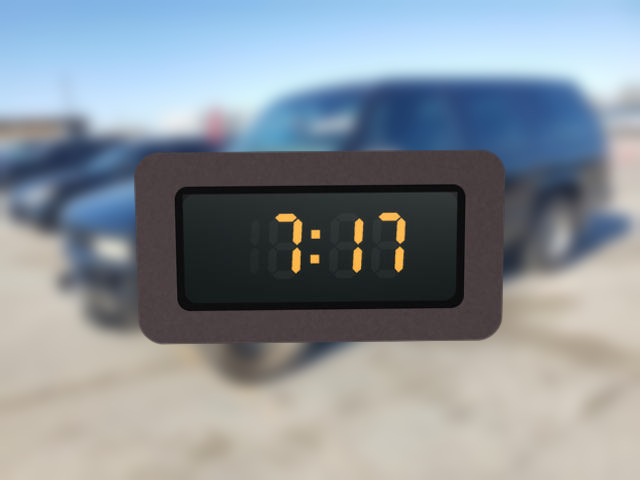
7:17
